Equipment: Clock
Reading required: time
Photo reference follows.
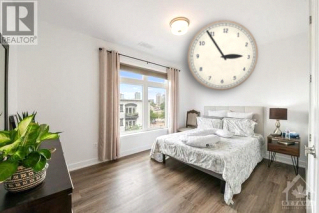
2:54
